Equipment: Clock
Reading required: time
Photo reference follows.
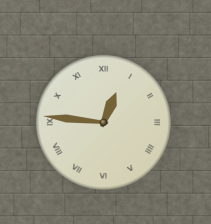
12:46
